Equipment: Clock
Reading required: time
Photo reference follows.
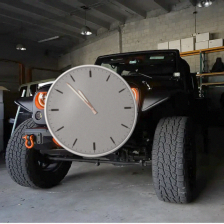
10:53
